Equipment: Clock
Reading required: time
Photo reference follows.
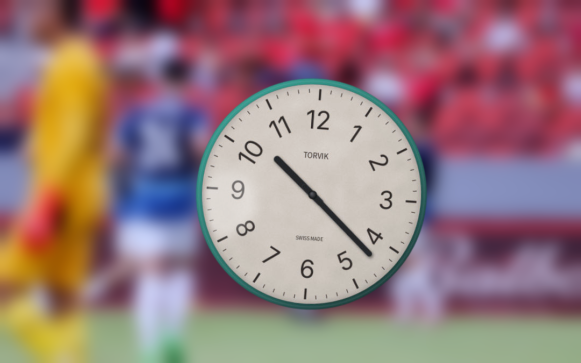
10:22
